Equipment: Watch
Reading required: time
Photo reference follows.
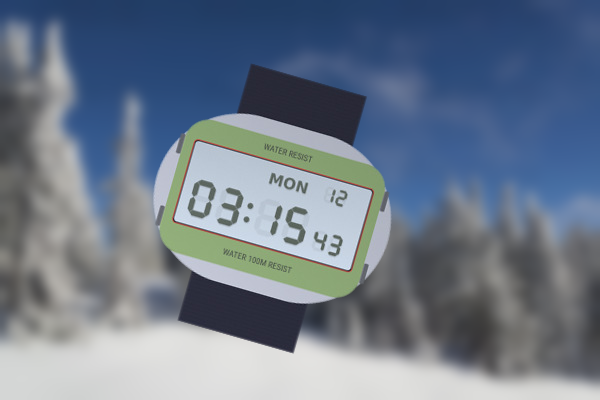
3:15:43
